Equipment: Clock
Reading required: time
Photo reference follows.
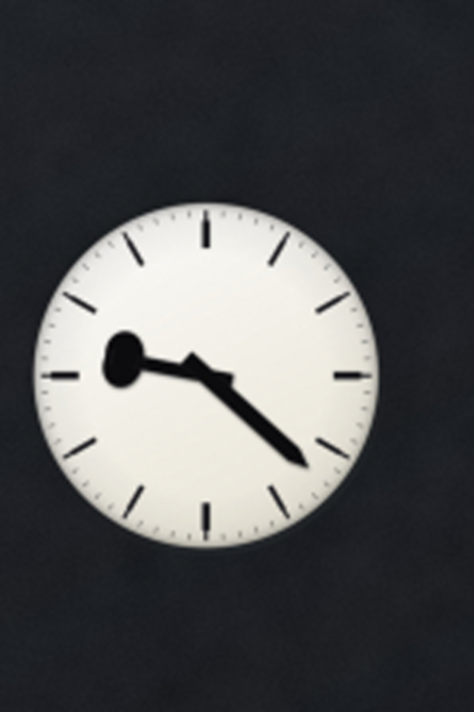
9:22
